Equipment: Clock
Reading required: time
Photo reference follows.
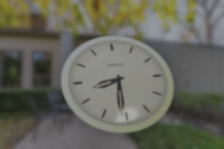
8:31
